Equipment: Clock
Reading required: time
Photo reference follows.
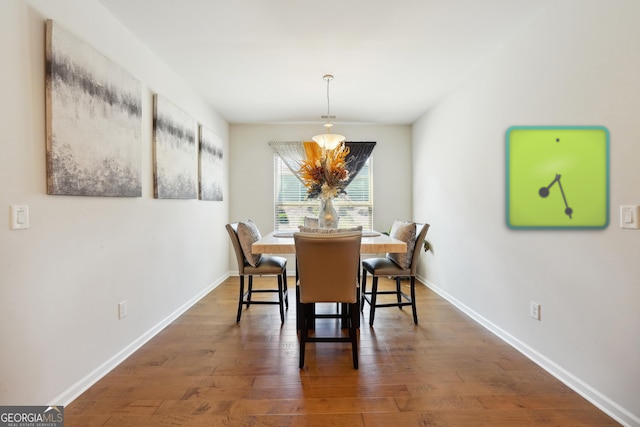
7:27
